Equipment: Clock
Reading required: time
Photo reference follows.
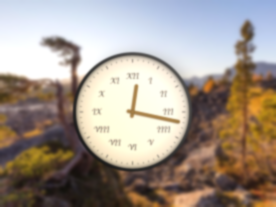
12:17
